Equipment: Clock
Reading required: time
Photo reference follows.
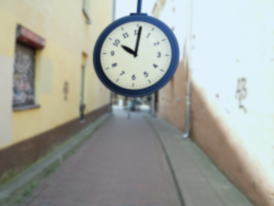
10:01
